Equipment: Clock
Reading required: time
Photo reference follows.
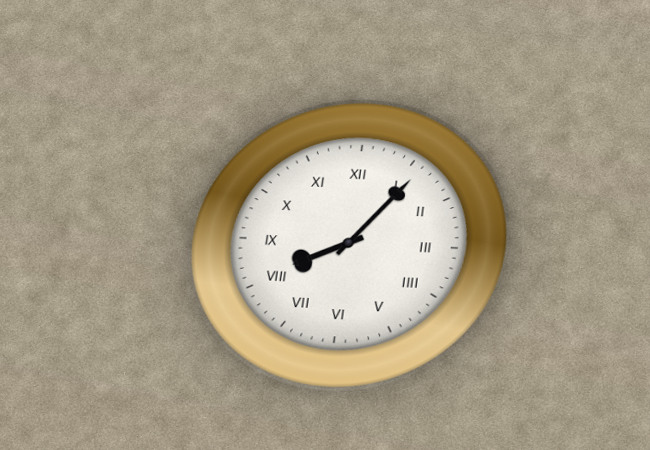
8:06
